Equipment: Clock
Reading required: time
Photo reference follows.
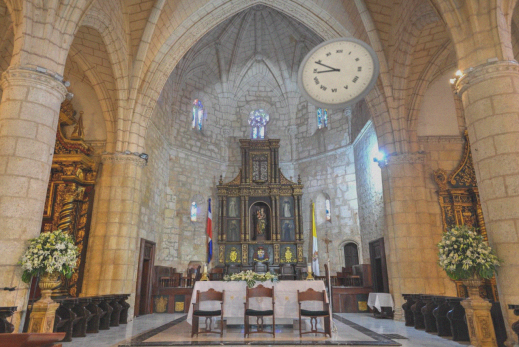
8:49
